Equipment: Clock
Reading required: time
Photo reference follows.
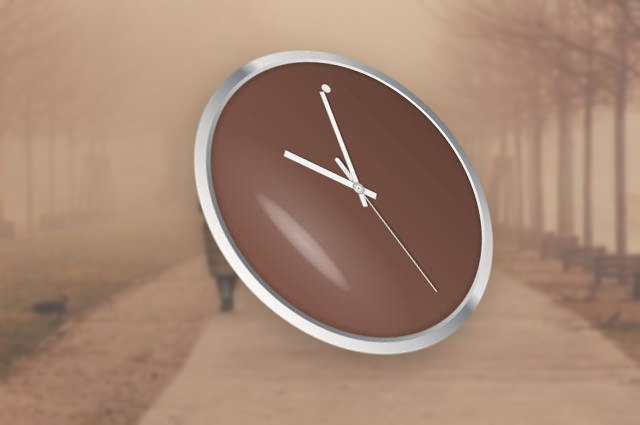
9:59:26
